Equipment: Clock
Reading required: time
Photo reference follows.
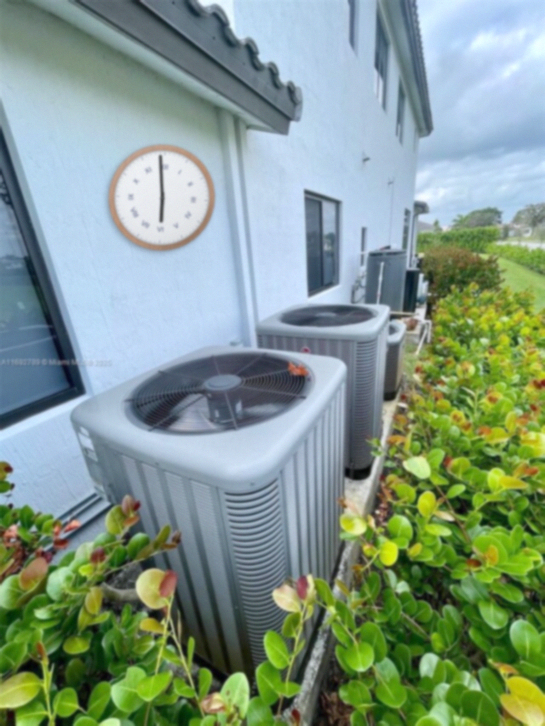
5:59
